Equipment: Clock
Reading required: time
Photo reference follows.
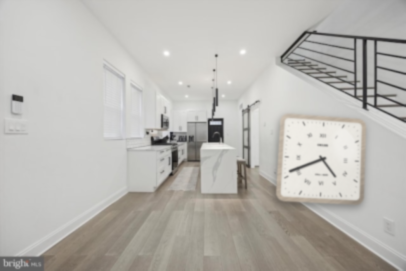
4:41
